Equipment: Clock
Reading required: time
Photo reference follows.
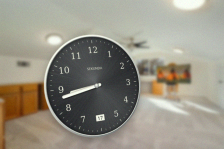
8:43
